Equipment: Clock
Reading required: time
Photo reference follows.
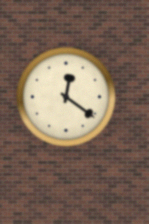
12:21
